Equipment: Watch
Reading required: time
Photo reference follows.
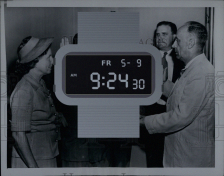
9:24:30
